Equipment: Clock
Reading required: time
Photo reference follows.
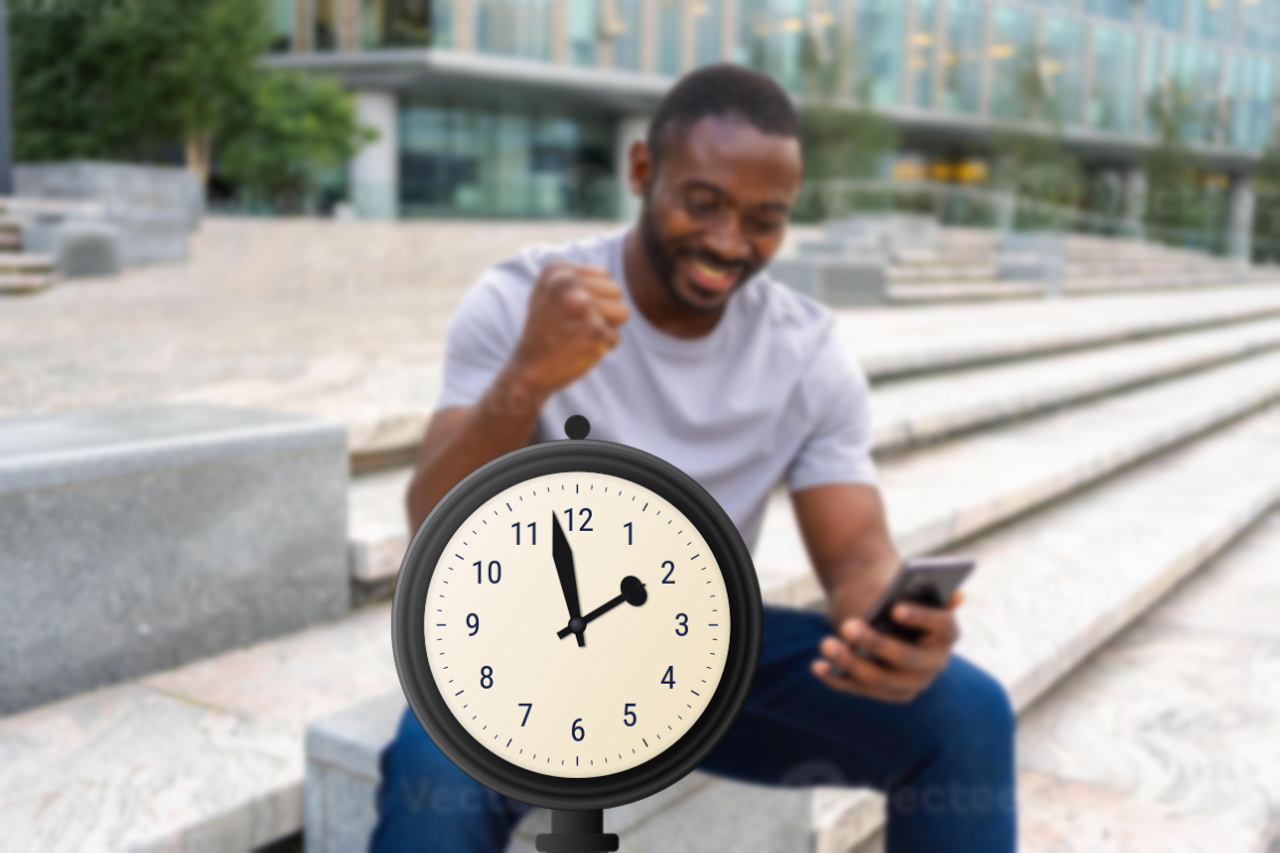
1:58
